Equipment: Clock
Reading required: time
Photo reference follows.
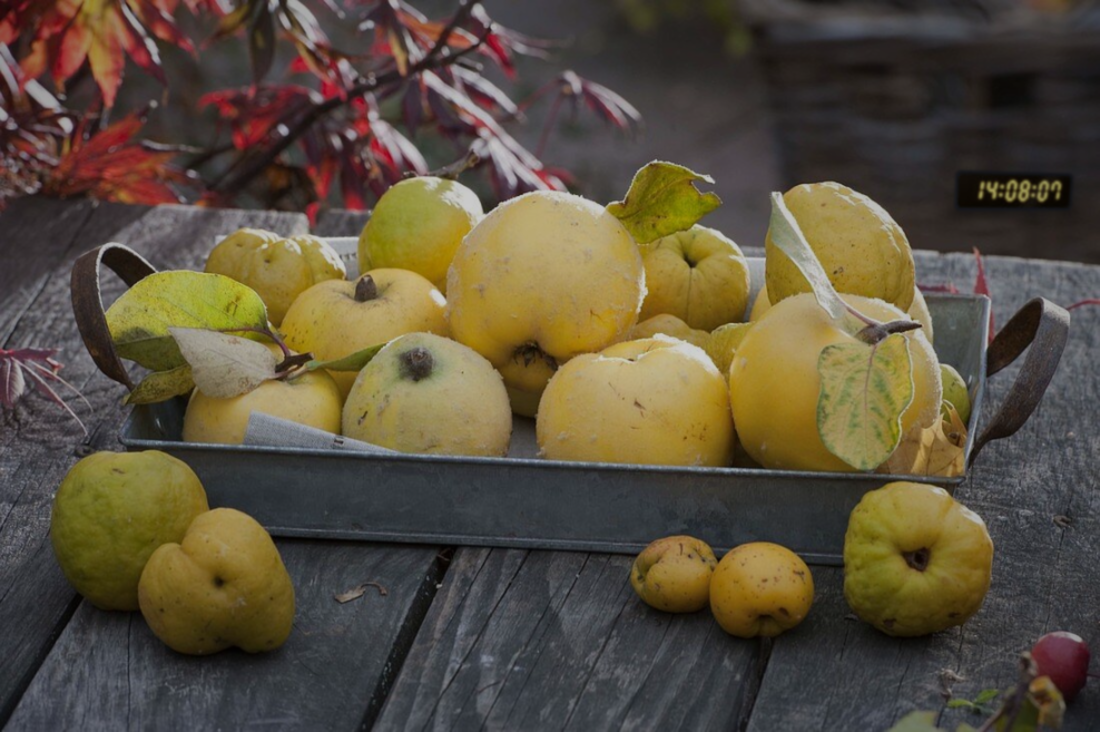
14:08:07
